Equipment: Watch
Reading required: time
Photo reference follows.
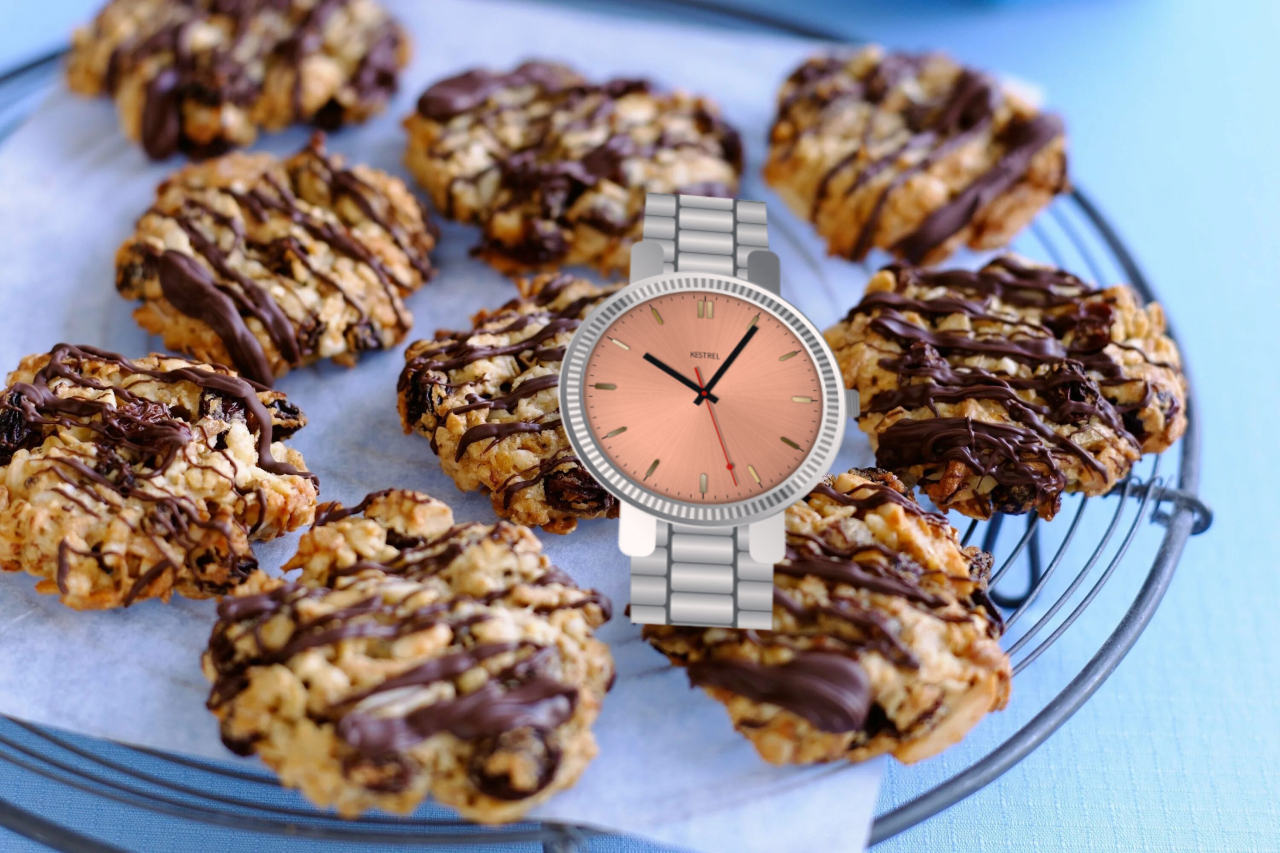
10:05:27
